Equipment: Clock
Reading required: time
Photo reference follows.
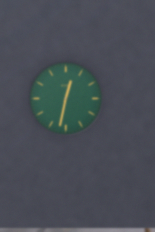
12:32
